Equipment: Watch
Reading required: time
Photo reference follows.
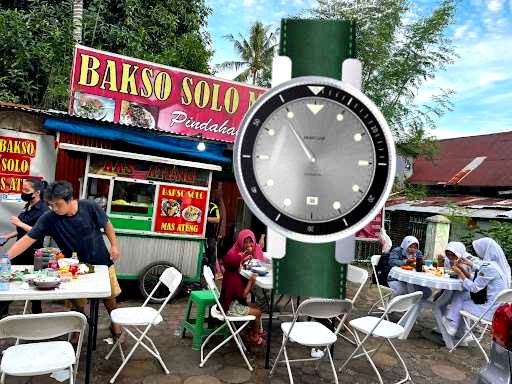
10:54
